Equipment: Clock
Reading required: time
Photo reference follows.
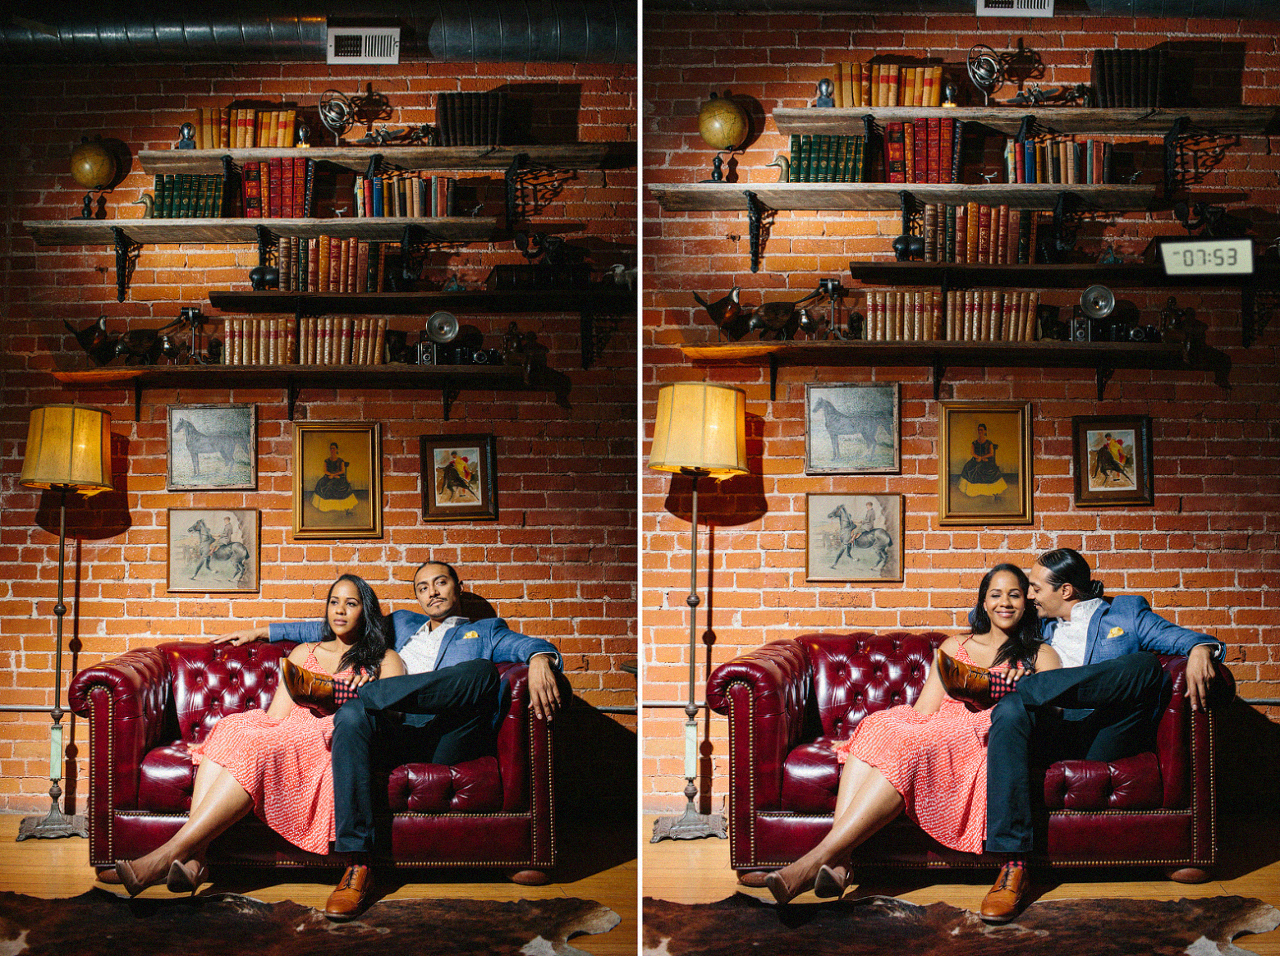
7:53
